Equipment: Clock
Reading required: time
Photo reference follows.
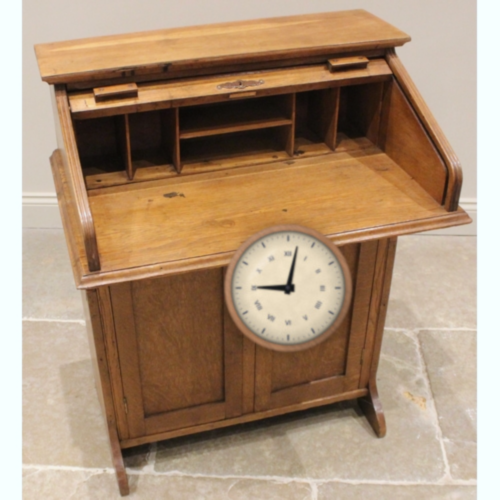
9:02
